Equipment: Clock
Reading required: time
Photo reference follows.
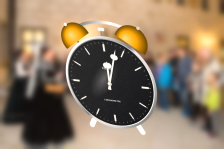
12:03
